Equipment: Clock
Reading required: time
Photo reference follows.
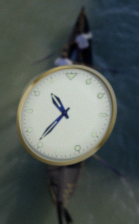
10:36
